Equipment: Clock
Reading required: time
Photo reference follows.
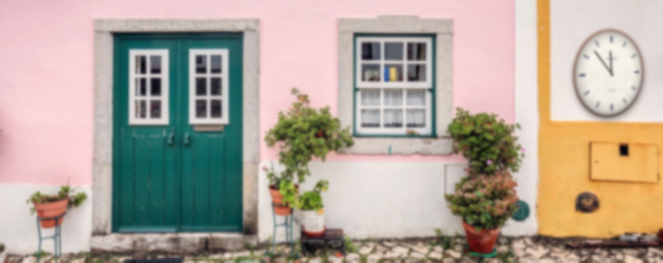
11:53
